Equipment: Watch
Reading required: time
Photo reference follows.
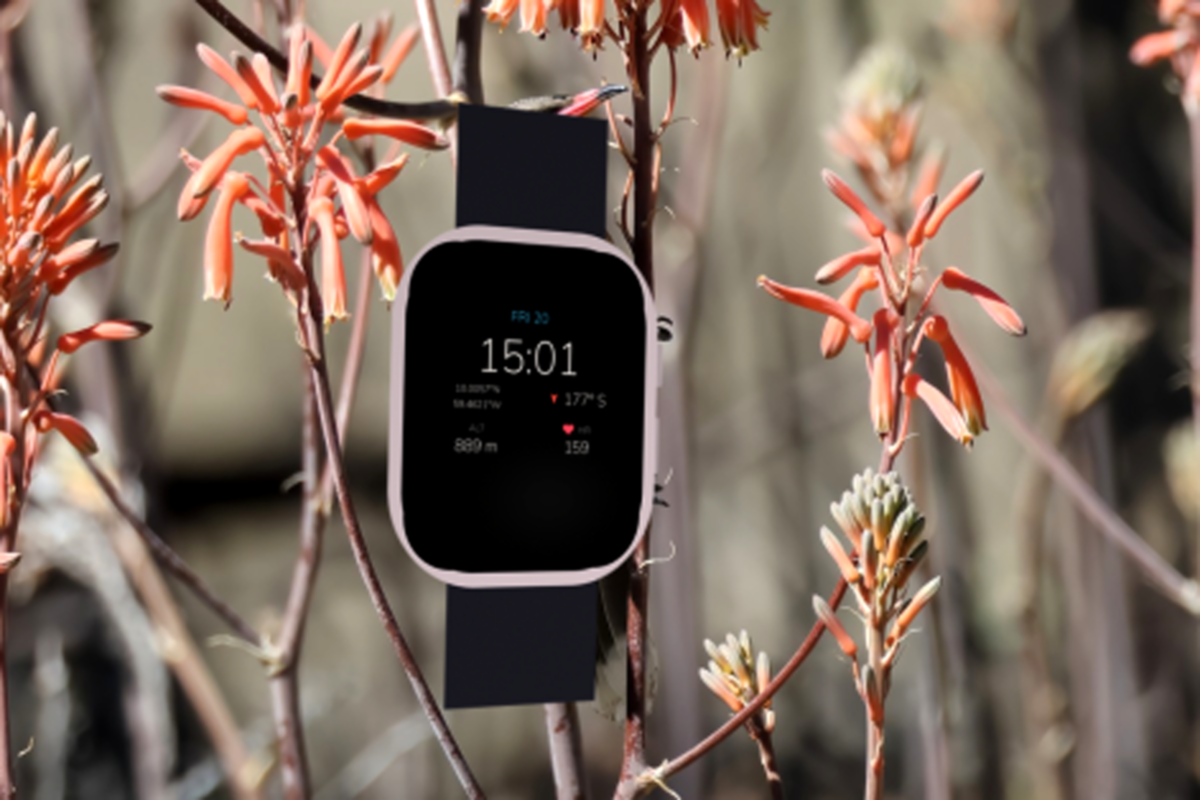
15:01
